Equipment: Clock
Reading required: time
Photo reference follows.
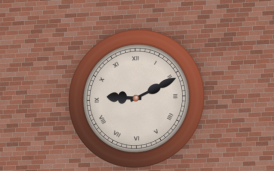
9:11
